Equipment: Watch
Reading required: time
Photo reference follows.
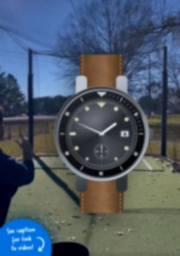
1:49
